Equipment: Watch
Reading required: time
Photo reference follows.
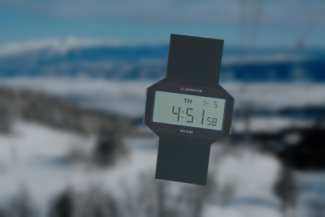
4:51:58
